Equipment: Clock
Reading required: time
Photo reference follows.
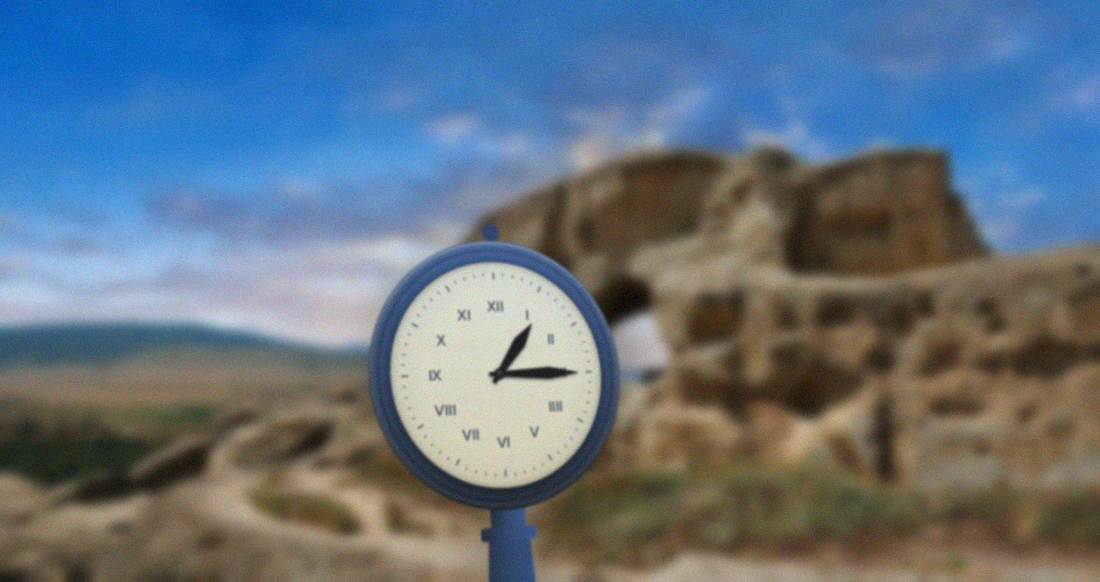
1:15
